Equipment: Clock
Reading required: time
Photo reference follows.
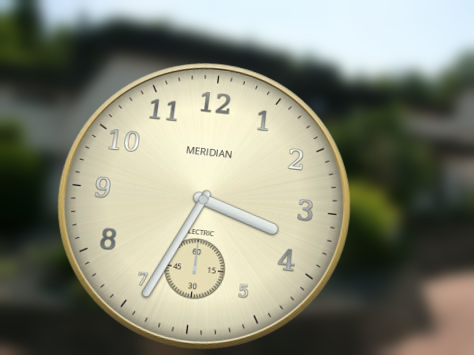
3:34
